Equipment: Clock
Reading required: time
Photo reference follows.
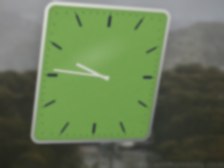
9:46
